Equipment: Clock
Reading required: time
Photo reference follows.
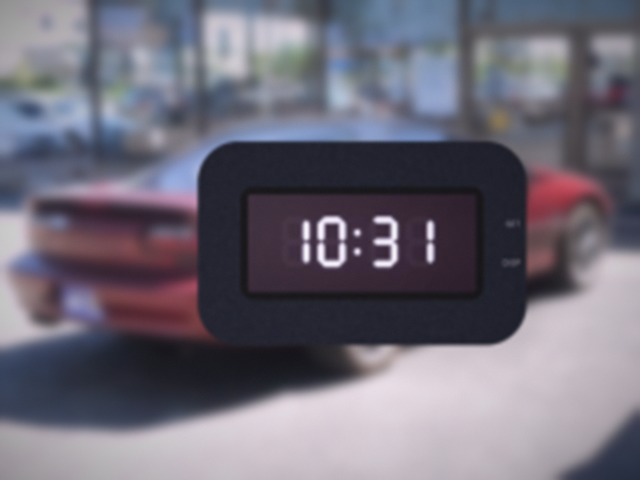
10:31
